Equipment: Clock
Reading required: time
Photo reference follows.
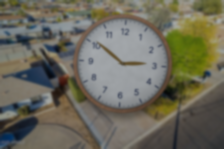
2:51
